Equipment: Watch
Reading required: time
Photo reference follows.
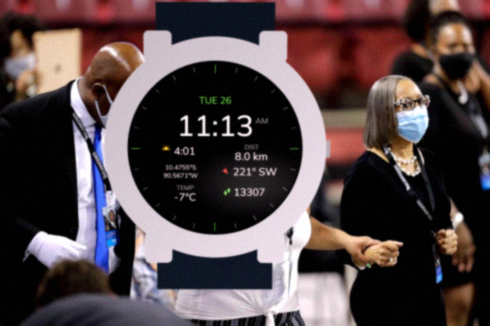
11:13
